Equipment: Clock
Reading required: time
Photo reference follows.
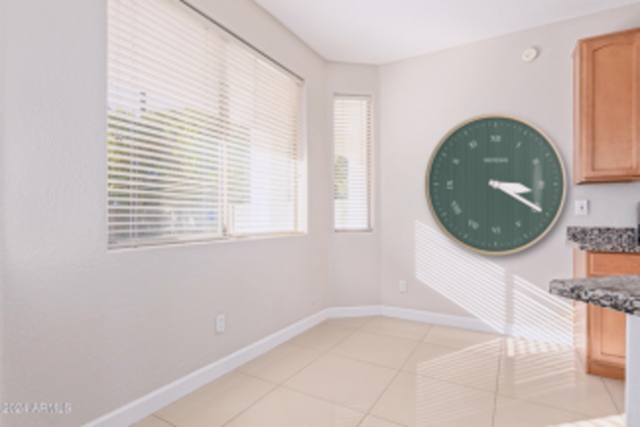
3:20
